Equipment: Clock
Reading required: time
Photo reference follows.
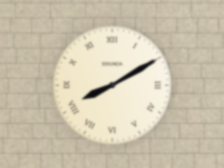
8:10
